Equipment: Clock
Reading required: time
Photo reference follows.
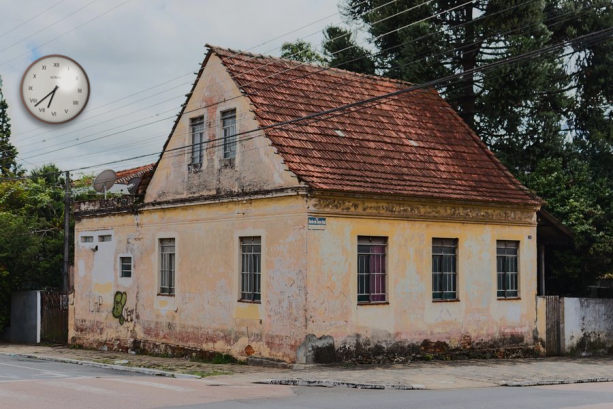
6:38
